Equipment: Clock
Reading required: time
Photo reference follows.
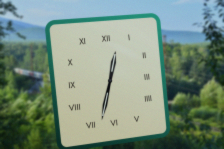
12:33
